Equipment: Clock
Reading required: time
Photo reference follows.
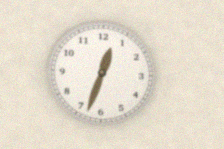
12:33
